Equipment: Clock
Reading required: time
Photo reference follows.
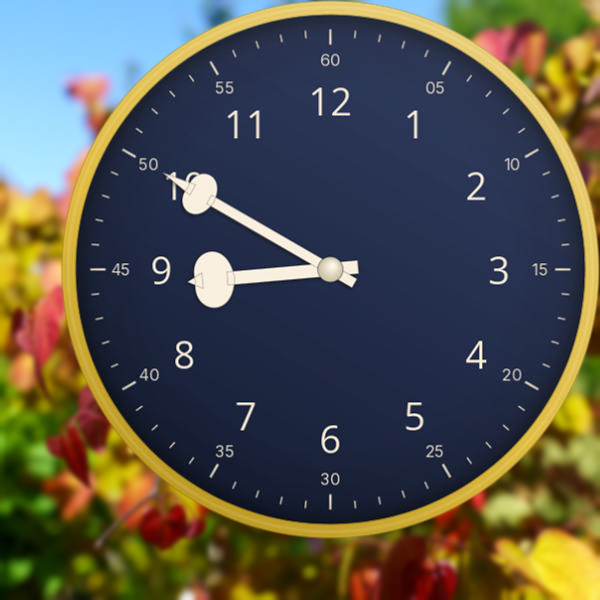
8:50
